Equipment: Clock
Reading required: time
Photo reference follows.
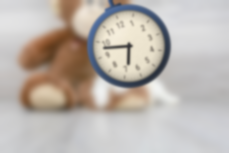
6:48
